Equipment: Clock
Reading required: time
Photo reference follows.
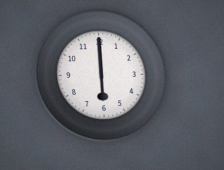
6:00
